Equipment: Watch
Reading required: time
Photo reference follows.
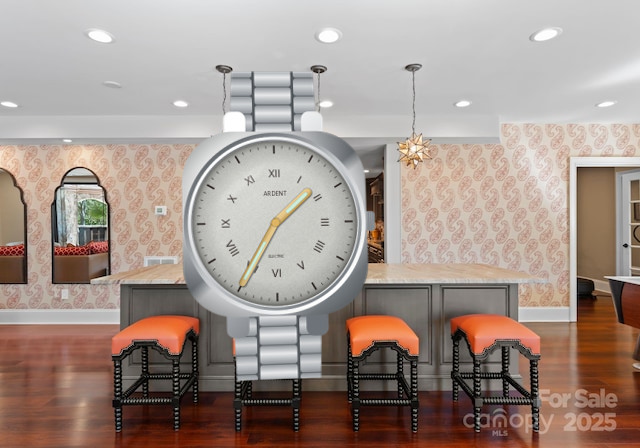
1:35
